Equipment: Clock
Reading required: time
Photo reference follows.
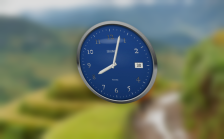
8:03
